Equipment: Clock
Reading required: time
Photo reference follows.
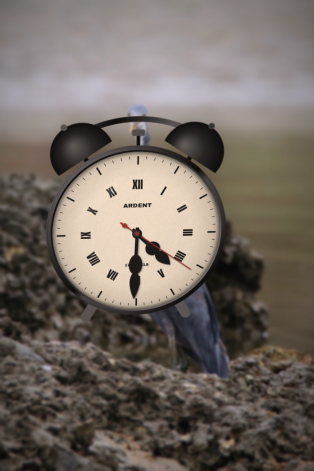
4:30:21
